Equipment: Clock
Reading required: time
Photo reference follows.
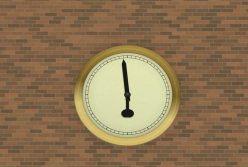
5:59
